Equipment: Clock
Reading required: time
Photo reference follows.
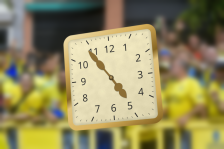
4:54
